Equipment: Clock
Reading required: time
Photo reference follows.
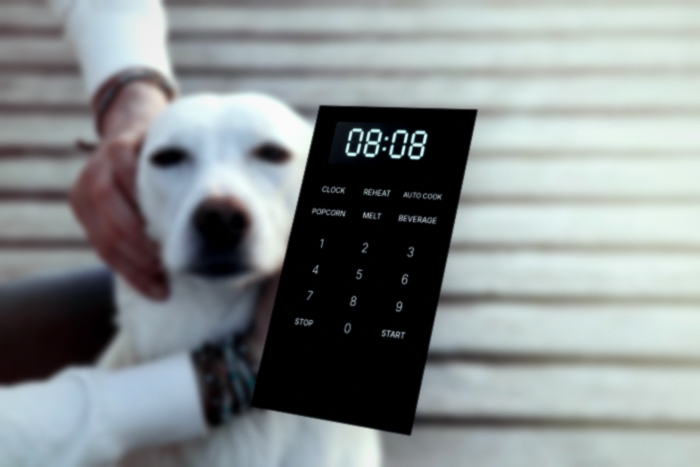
8:08
